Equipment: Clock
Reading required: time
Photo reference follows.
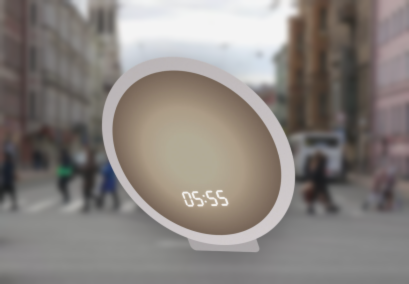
5:55
